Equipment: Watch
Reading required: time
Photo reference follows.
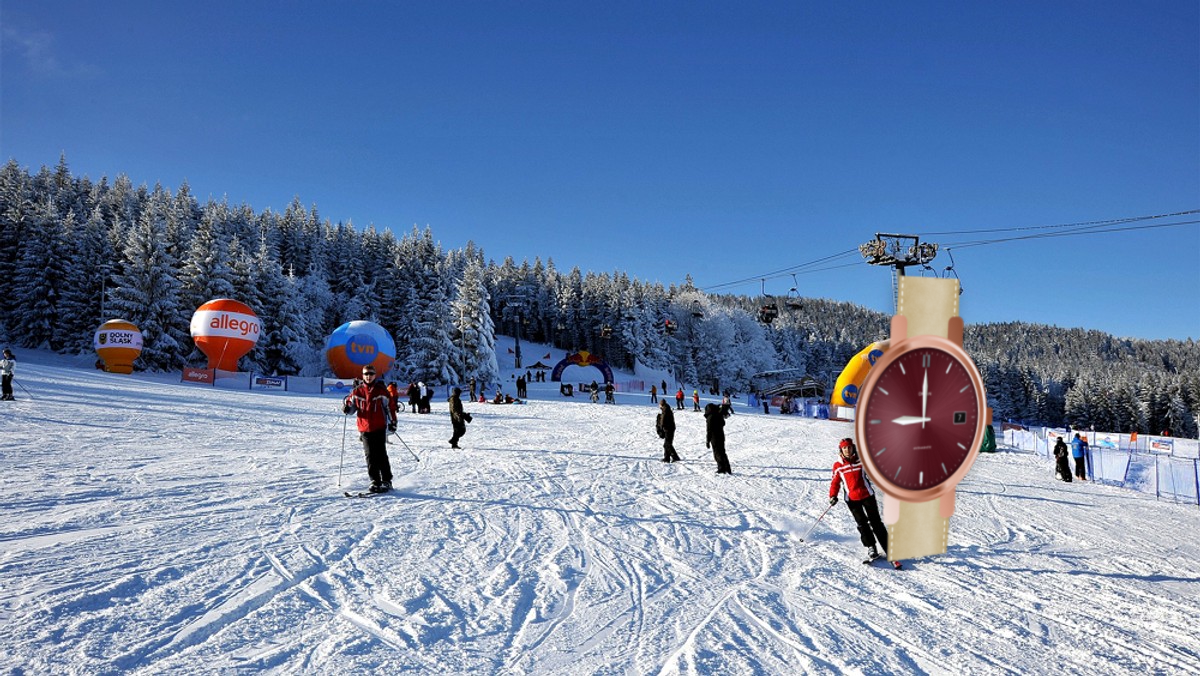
9:00
